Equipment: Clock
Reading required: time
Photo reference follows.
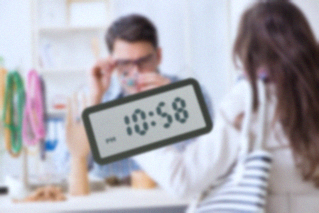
10:58
